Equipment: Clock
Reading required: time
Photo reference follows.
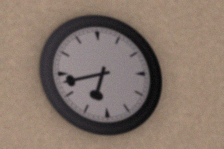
6:43
